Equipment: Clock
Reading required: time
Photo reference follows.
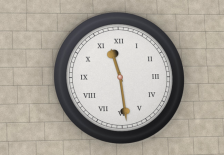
11:29
